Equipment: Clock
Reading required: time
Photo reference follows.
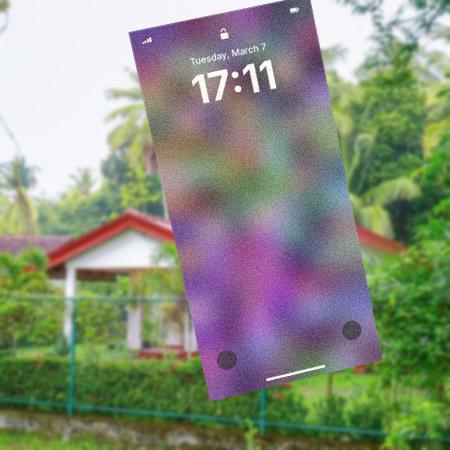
17:11
